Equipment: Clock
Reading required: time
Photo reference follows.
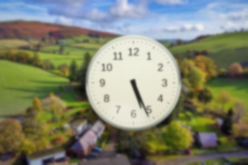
5:26
